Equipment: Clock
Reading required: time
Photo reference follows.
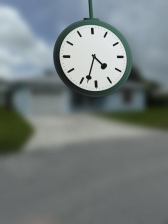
4:33
